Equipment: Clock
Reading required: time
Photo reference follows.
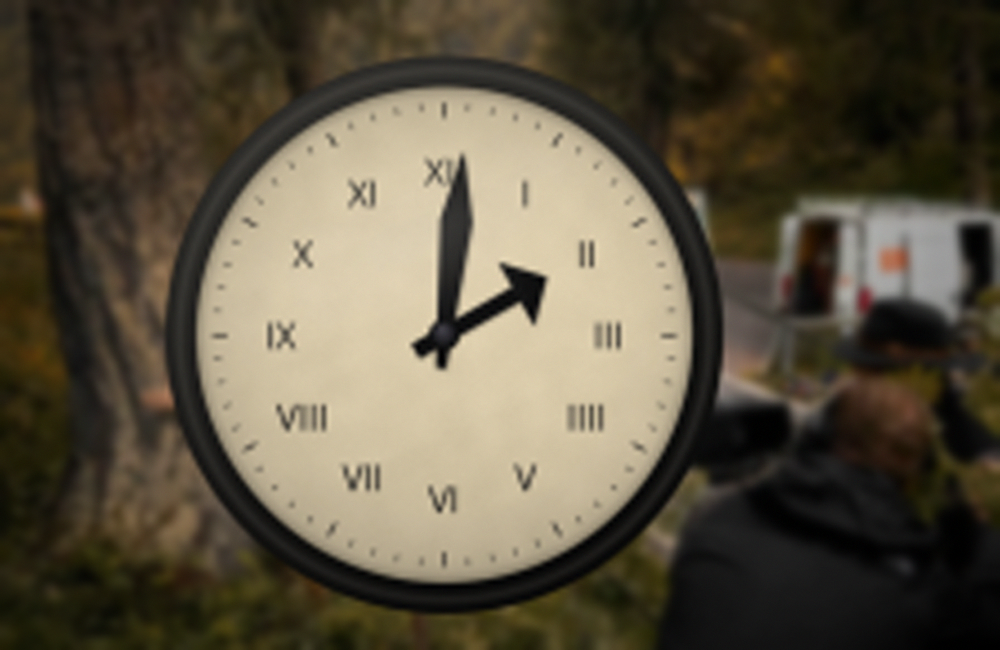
2:01
